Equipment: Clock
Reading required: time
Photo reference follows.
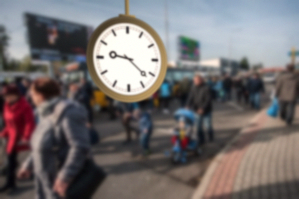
9:22
